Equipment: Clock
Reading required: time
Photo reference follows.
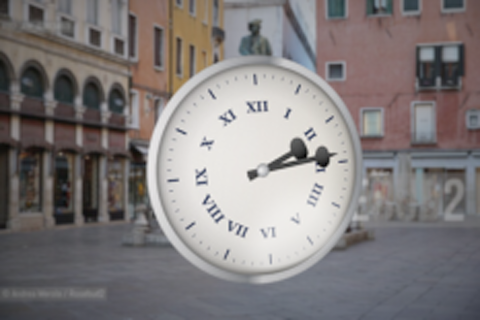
2:14
